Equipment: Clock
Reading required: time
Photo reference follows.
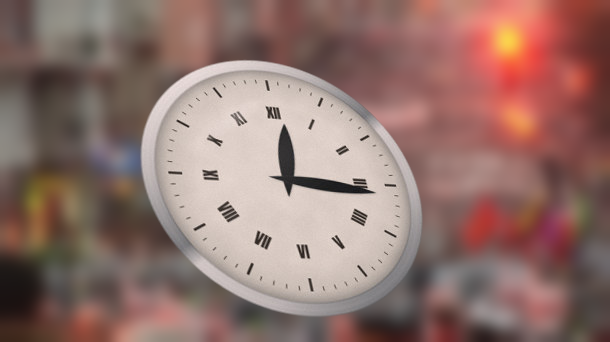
12:16
